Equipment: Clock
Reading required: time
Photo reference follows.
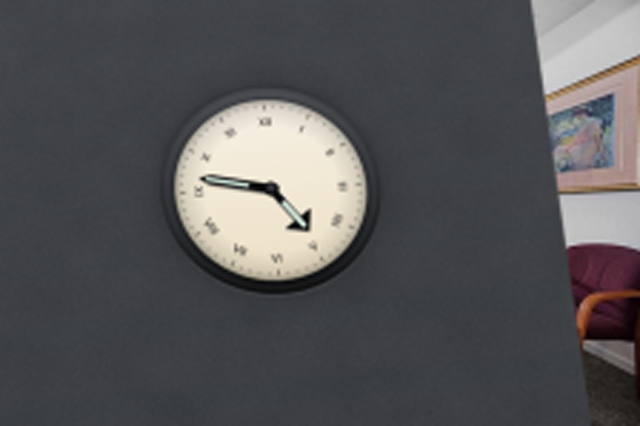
4:47
